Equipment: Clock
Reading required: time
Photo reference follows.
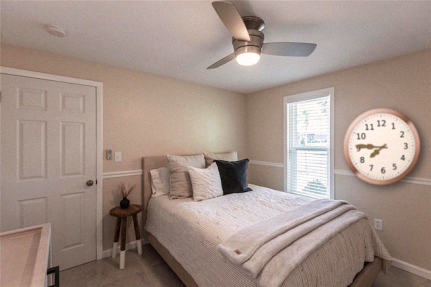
7:46
